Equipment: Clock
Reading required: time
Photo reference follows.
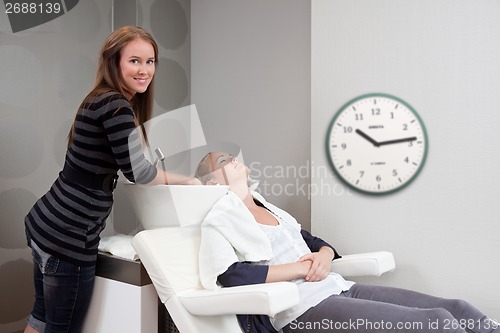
10:14
